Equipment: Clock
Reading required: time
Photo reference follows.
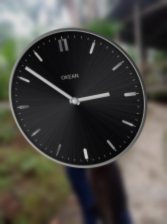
2:52
